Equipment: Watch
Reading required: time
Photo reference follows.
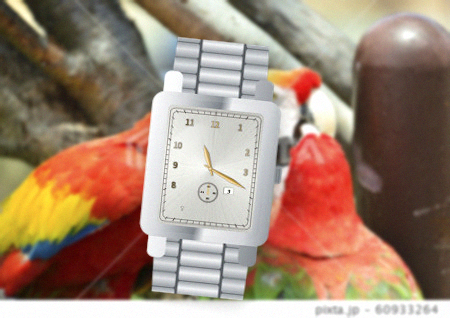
11:19
